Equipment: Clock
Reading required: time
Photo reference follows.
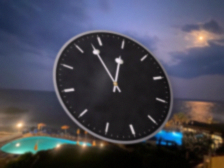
12:58
